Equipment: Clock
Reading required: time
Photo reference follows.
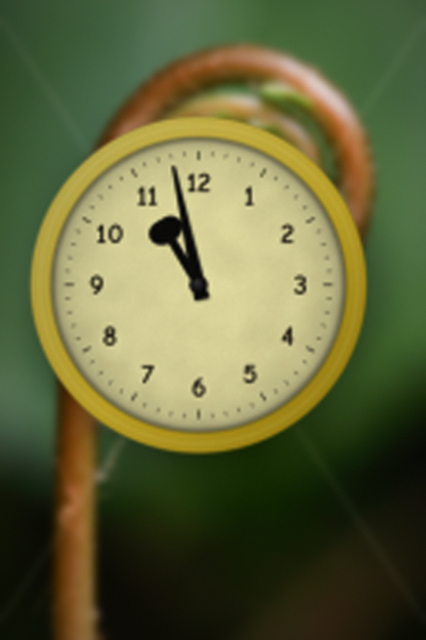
10:58
